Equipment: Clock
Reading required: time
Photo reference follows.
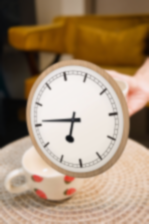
6:46
